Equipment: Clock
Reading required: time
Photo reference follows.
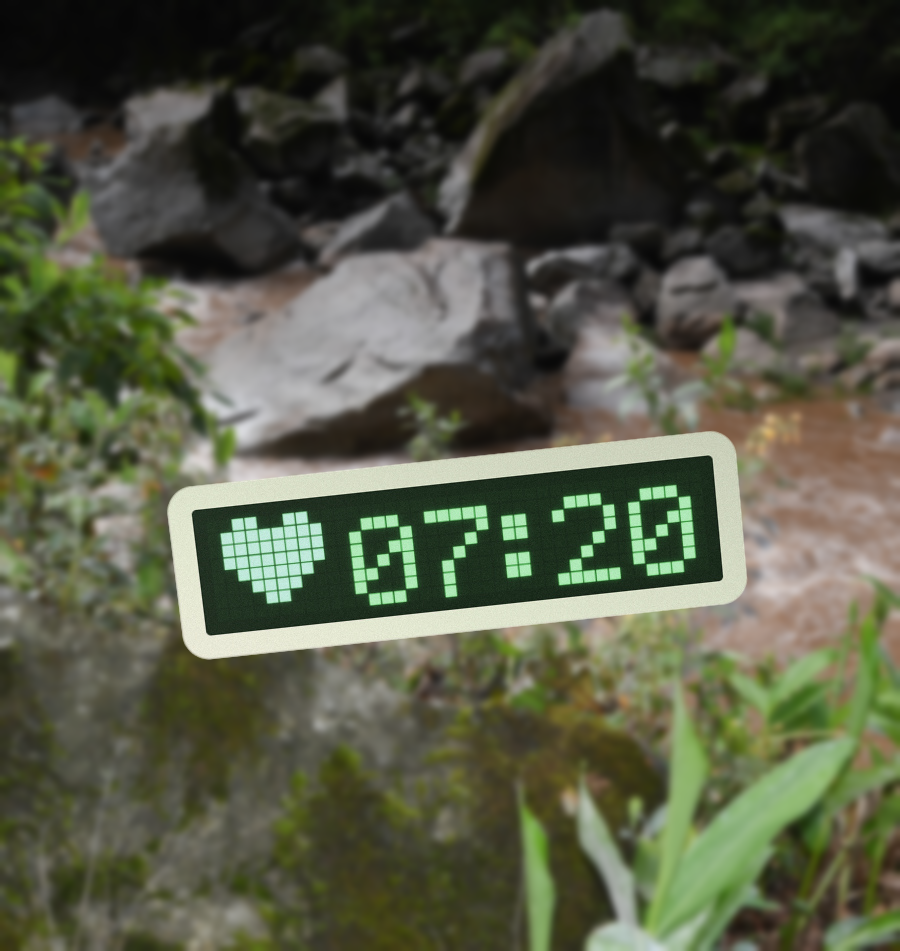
7:20
